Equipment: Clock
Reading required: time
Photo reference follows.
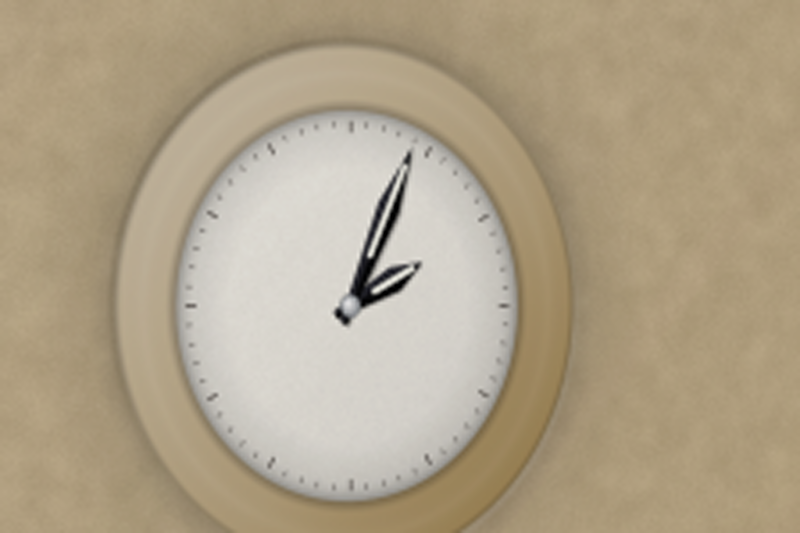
2:04
